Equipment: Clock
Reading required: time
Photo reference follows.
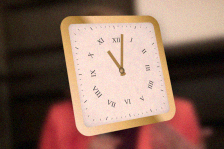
11:02
